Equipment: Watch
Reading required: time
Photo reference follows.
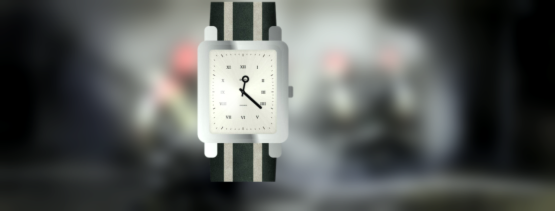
12:22
